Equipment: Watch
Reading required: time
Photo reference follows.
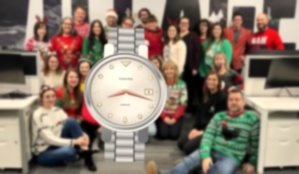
8:18
